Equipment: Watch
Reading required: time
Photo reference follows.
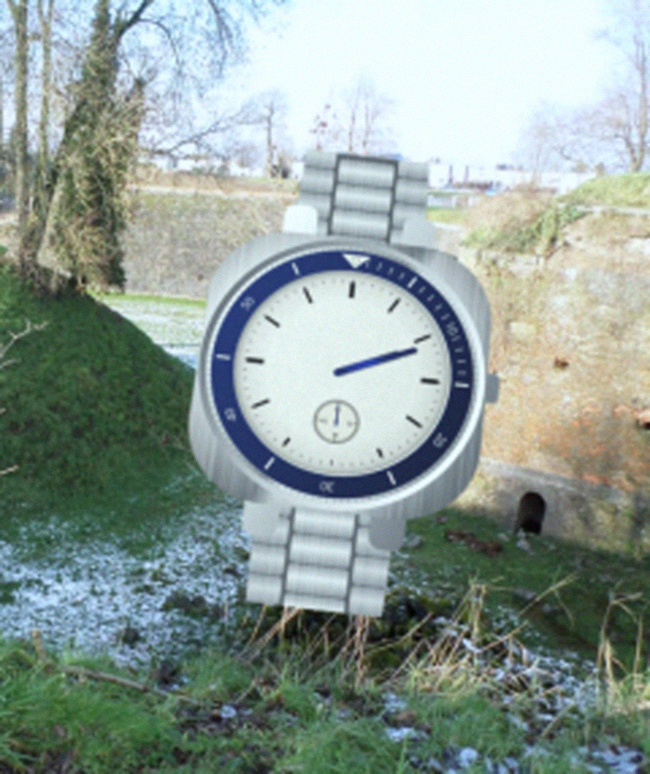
2:11
